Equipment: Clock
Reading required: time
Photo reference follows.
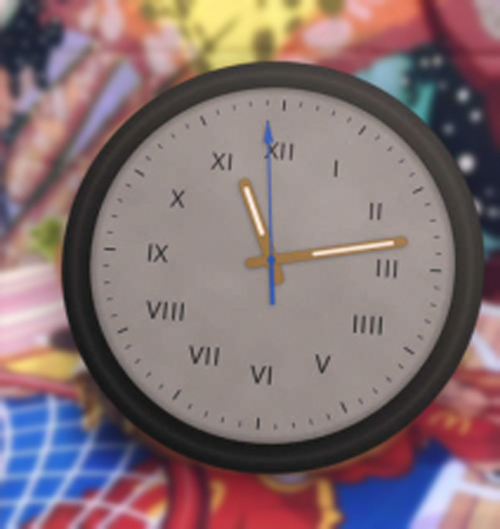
11:12:59
